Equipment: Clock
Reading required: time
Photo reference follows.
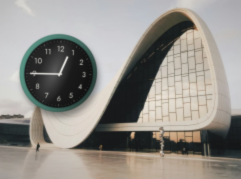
12:45
